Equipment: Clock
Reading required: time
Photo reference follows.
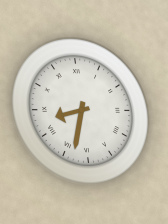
8:33
